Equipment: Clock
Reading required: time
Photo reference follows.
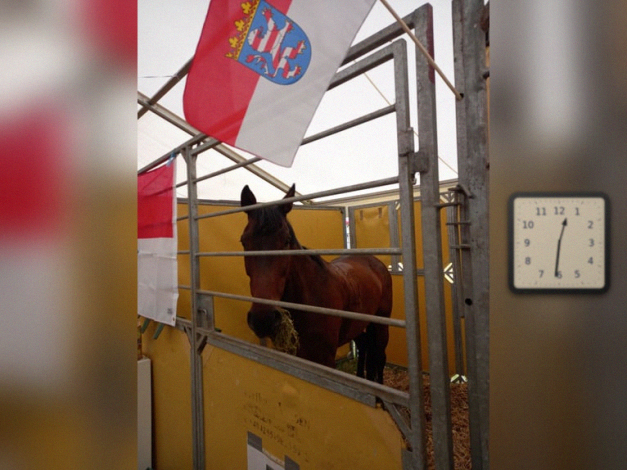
12:31
